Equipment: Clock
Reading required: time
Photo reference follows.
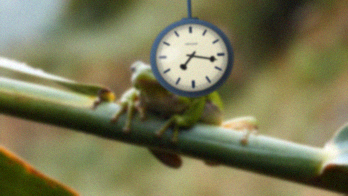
7:17
